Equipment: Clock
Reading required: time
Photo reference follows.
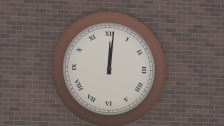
12:01
